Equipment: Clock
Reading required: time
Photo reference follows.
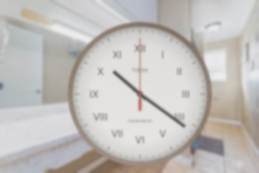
10:21:00
